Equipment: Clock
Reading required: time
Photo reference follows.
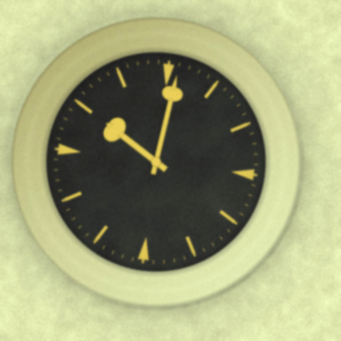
10:01
